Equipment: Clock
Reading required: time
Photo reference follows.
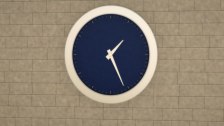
1:26
